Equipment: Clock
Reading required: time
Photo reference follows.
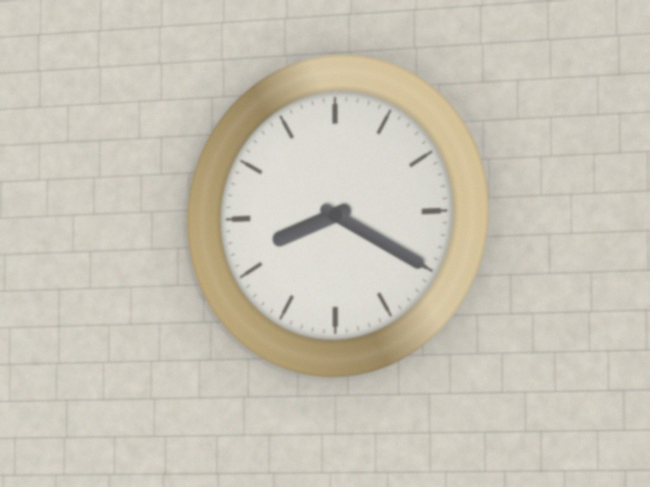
8:20
